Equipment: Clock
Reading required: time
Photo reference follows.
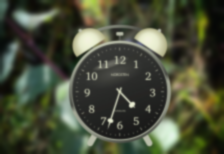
4:33
